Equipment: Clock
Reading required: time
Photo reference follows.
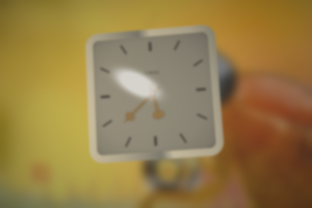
5:38
